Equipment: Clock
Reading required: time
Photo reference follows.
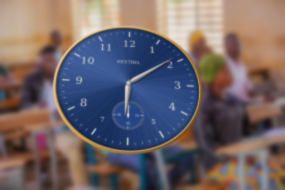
6:09
